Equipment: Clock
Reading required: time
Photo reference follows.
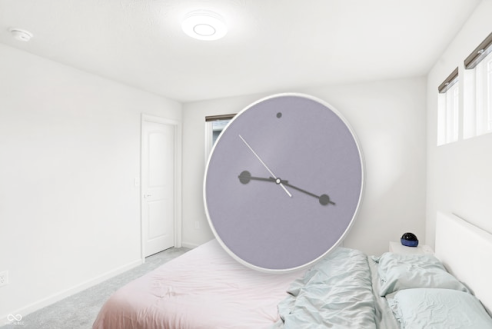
9:18:53
